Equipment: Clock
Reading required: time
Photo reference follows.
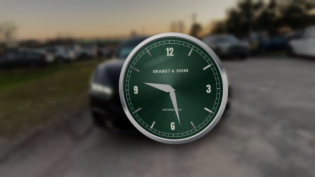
9:28
